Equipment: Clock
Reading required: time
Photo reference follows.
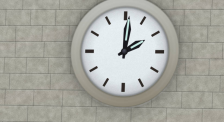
2:01
